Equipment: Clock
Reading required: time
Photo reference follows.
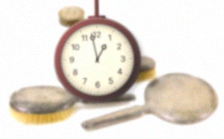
12:58
